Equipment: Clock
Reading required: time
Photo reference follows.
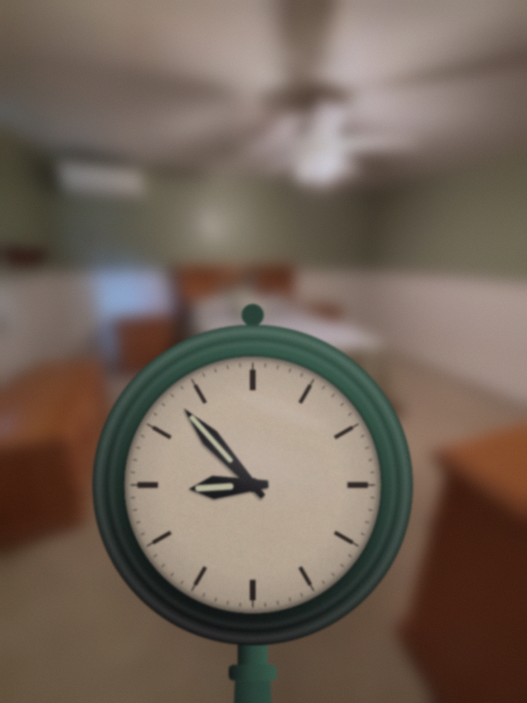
8:53
